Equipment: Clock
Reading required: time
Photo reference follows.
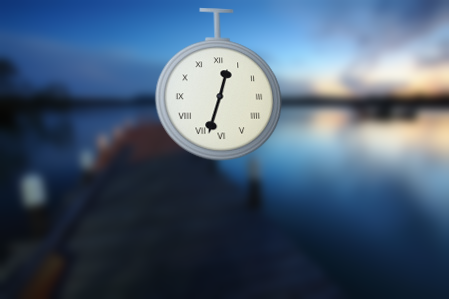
12:33
